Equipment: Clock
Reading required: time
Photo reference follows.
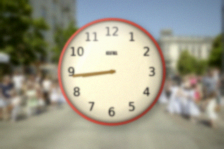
8:44
